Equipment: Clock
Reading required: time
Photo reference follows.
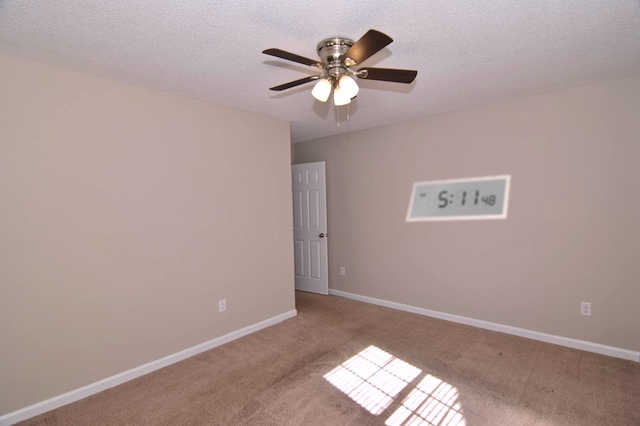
5:11
